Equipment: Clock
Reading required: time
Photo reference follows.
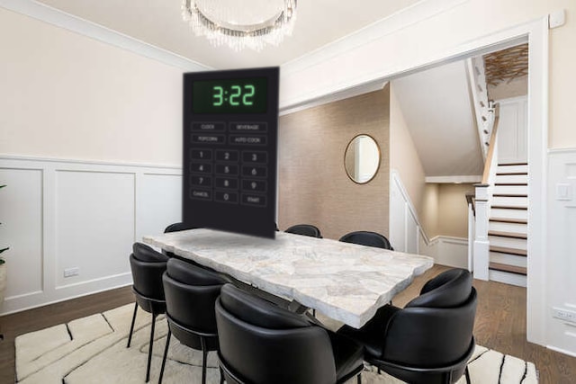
3:22
